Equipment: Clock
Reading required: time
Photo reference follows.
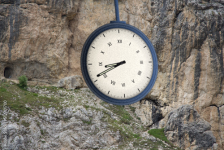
8:41
